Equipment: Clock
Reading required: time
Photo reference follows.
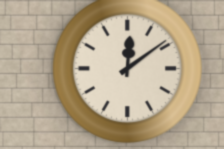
12:09
